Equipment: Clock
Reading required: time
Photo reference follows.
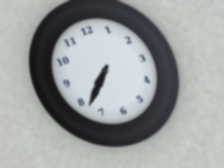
7:38
